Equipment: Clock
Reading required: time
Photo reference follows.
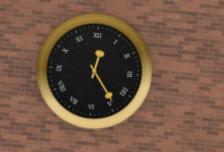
12:24
